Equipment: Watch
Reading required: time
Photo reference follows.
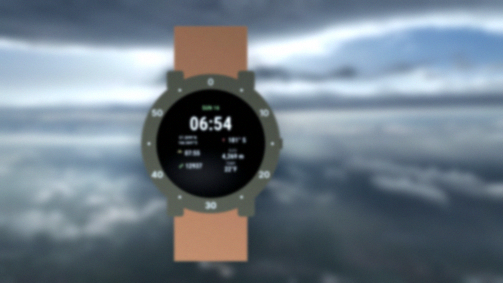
6:54
